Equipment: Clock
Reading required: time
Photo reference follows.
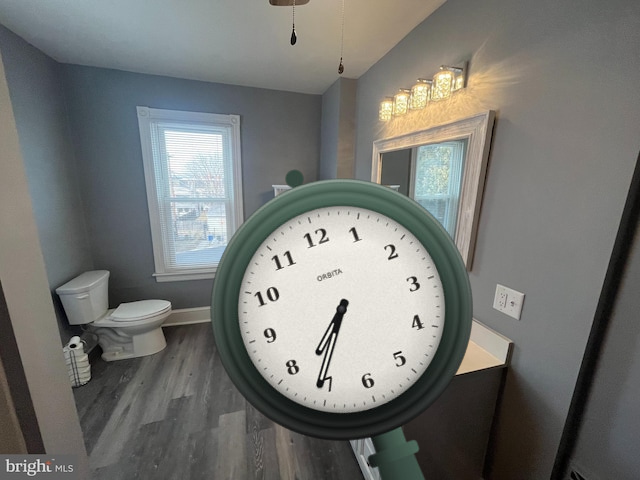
7:36
